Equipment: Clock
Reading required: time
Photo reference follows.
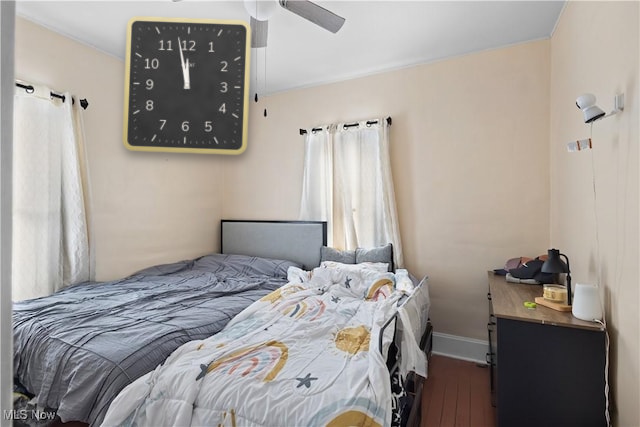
11:58
